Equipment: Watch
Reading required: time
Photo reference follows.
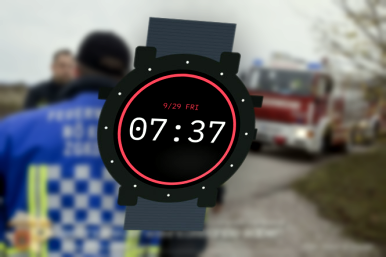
7:37
